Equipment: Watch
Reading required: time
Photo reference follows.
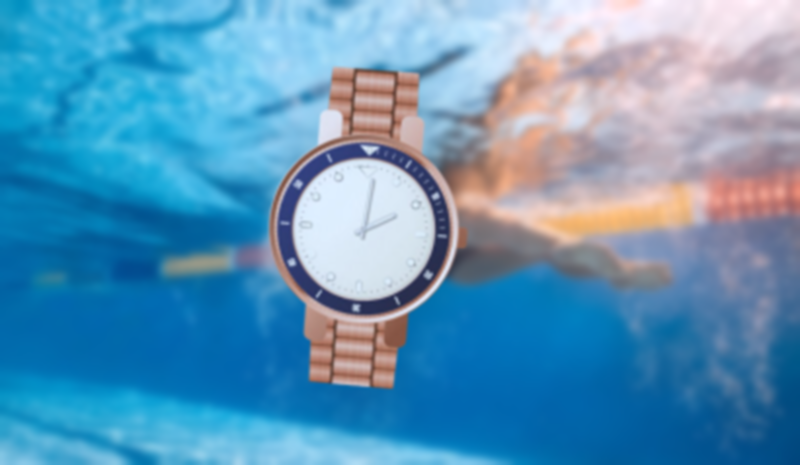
2:01
